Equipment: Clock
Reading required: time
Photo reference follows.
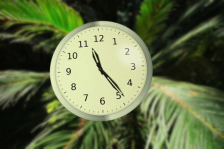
11:24
